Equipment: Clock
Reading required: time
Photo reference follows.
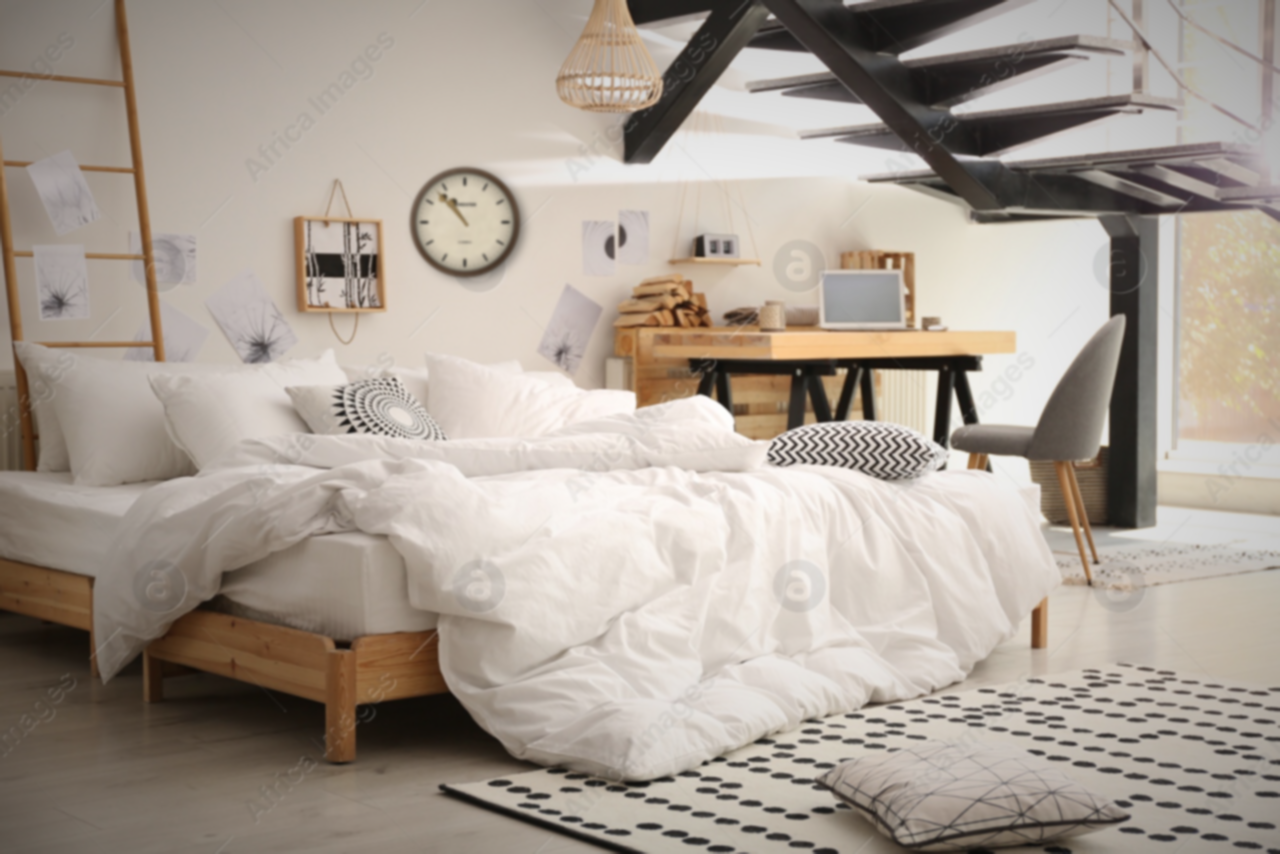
10:53
